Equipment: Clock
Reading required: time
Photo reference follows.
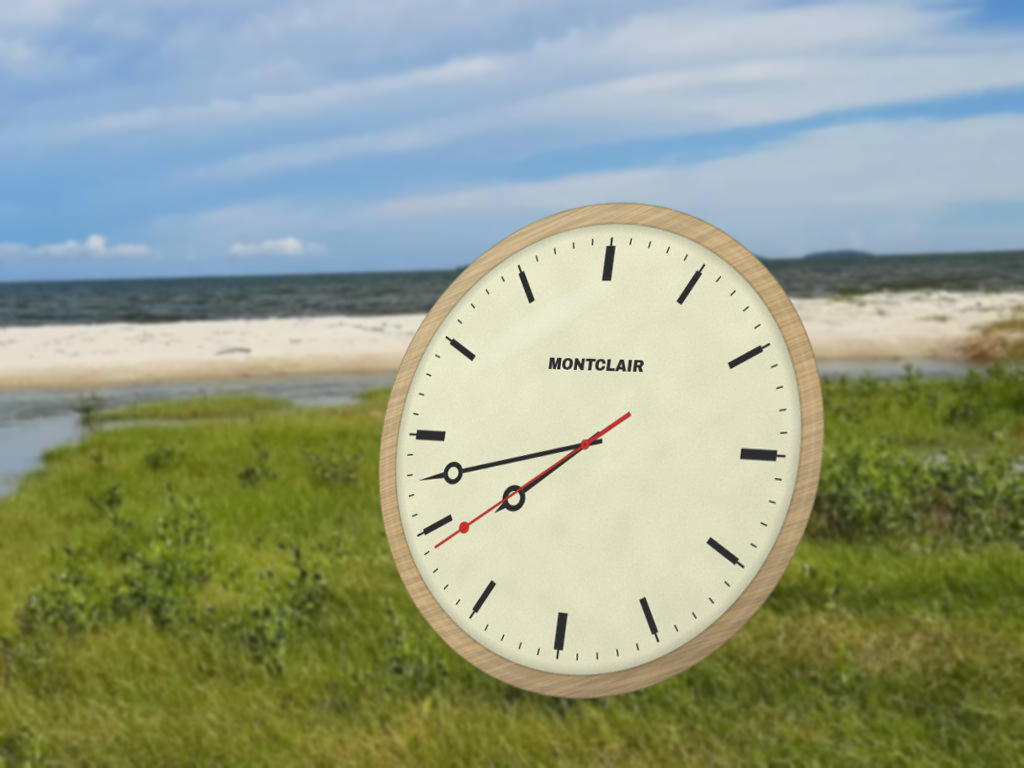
7:42:39
